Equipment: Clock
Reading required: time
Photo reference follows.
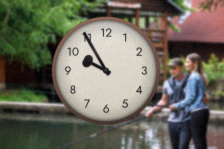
9:55
